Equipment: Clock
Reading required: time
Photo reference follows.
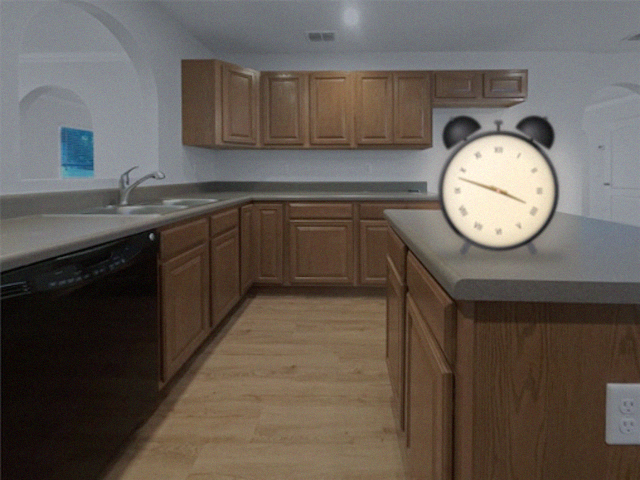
3:48
